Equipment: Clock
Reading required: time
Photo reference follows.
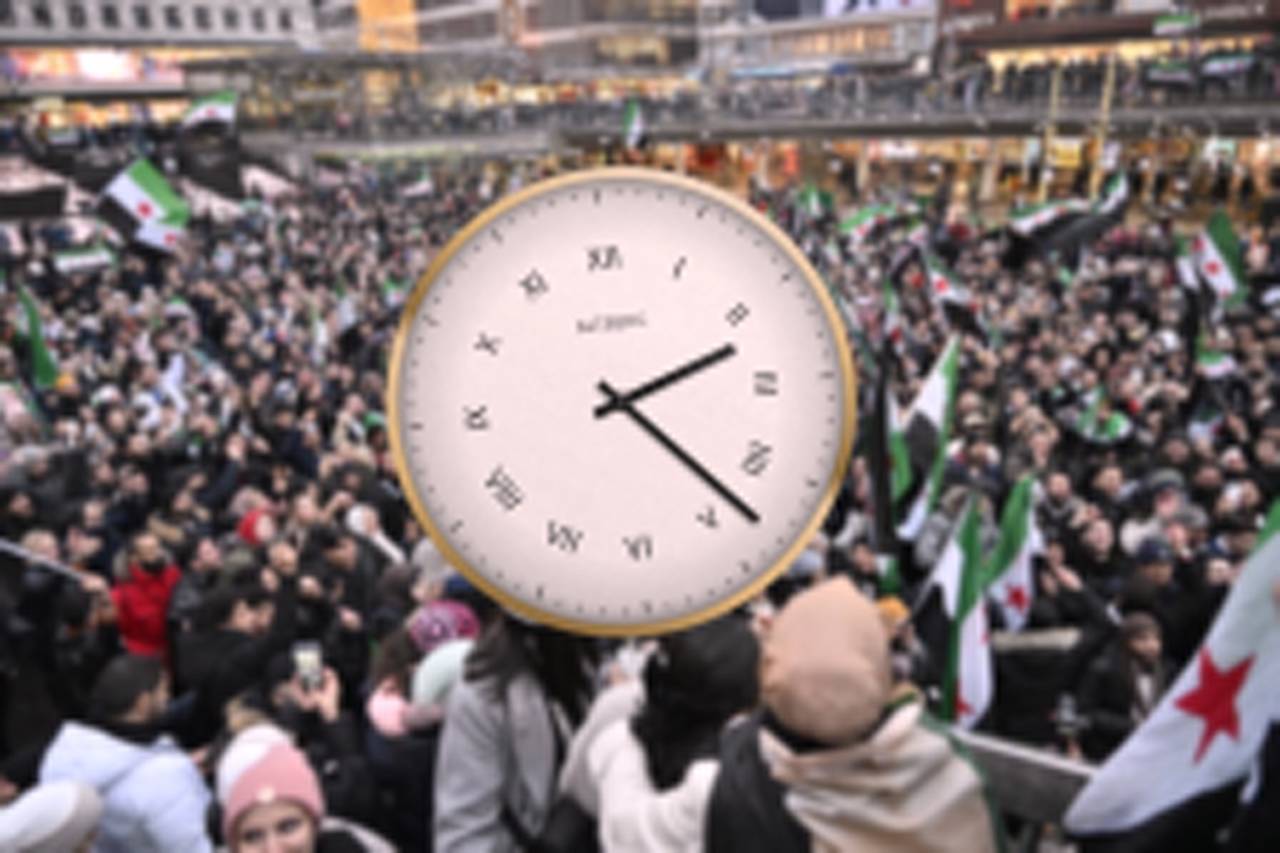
2:23
